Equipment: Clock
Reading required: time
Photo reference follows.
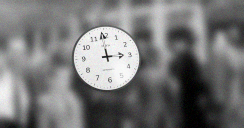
2:59
